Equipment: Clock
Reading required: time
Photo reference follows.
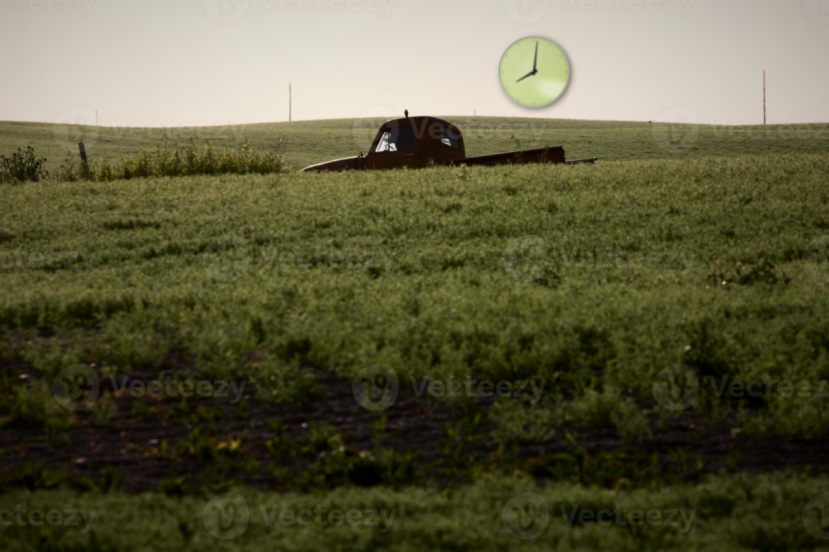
8:01
